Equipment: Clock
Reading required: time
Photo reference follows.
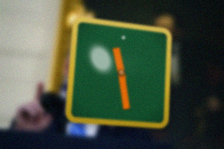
11:28
